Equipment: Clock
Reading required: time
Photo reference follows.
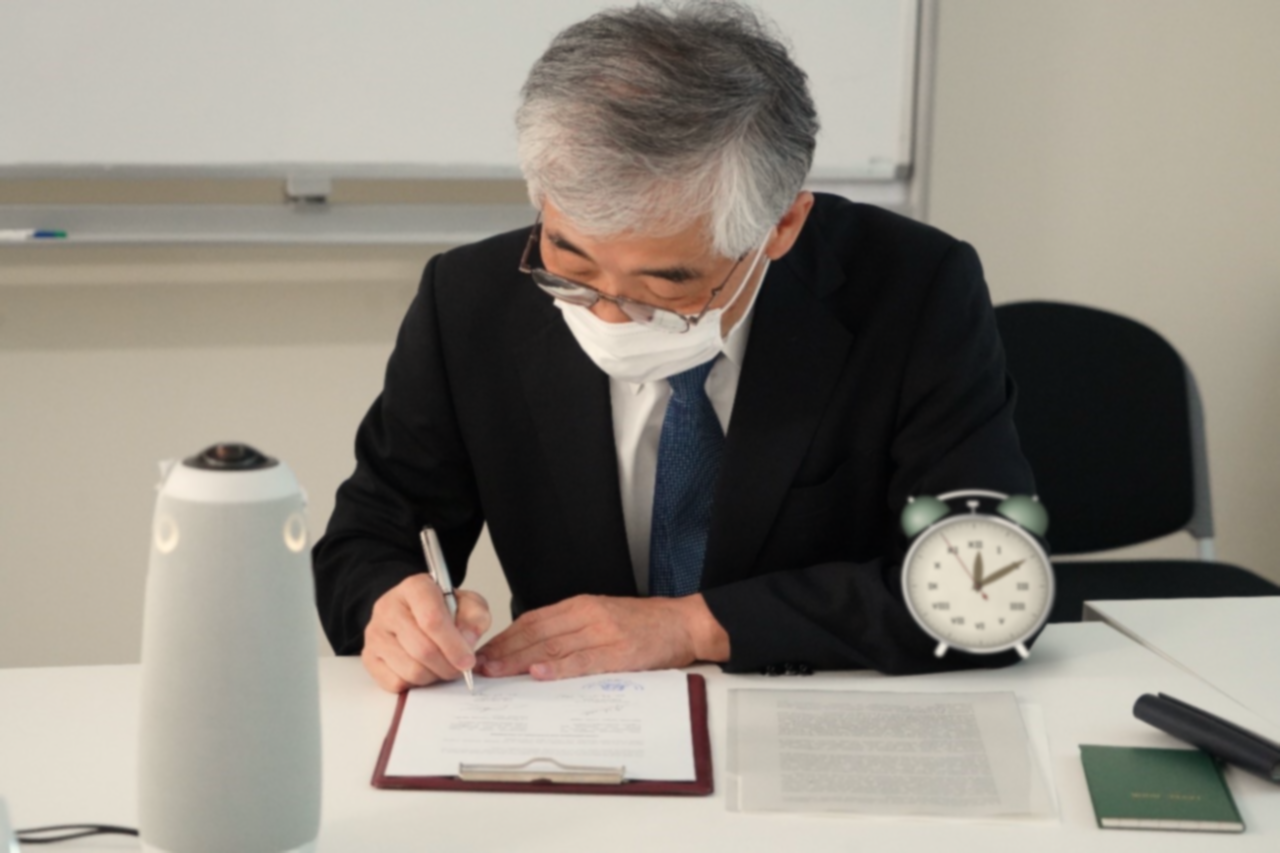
12:09:55
